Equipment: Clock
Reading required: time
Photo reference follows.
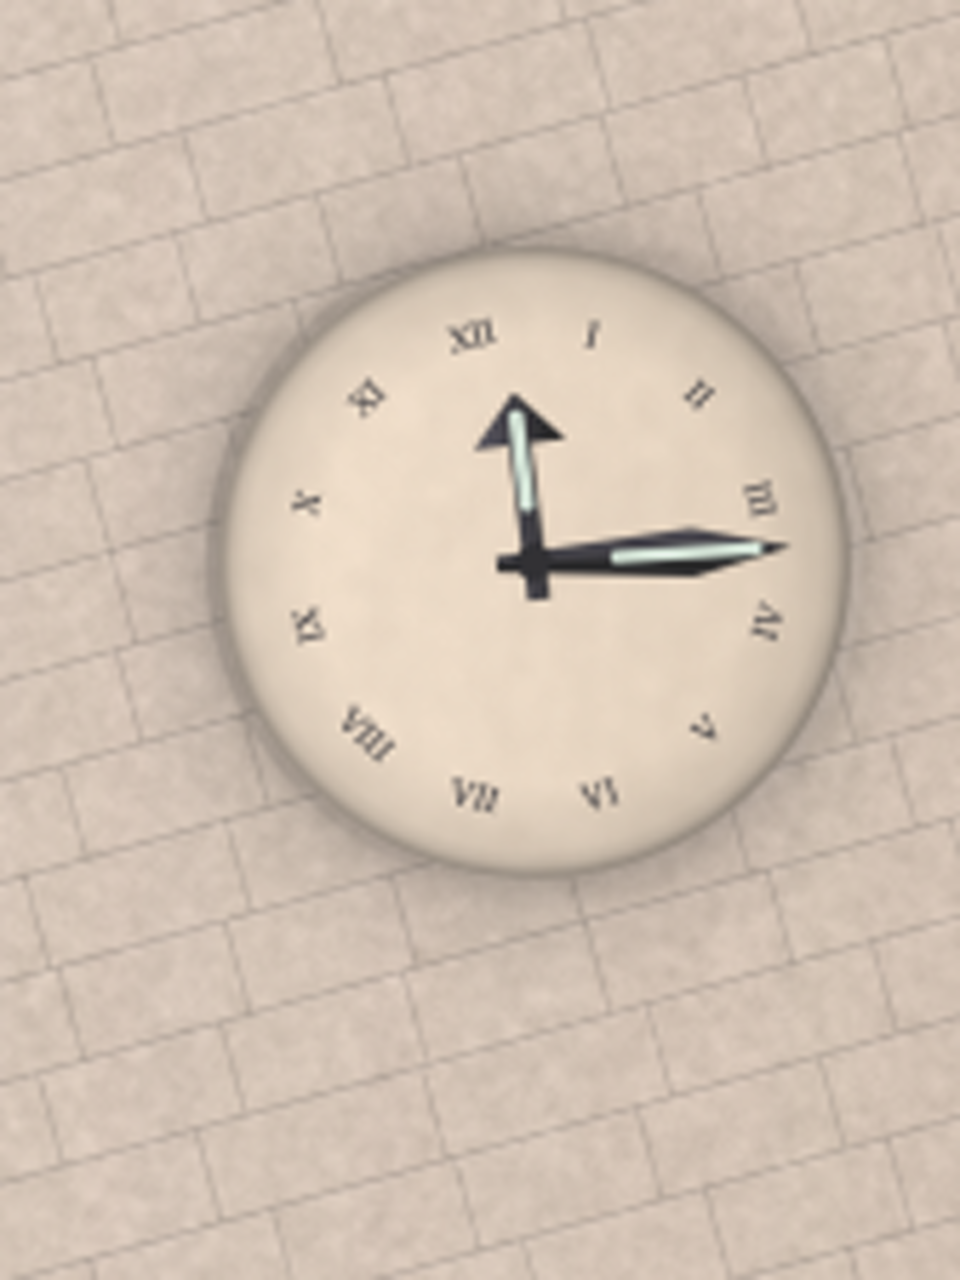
12:17
